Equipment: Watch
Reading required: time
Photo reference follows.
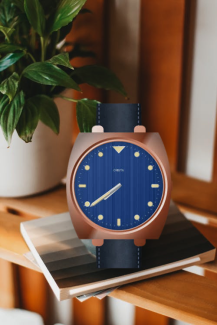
7:39
